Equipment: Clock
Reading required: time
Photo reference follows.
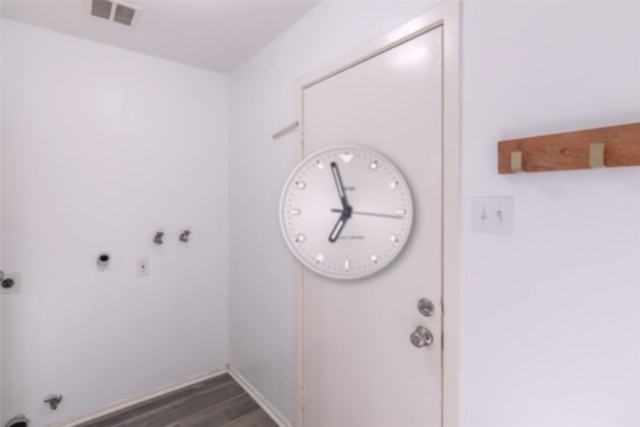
6:57:16
